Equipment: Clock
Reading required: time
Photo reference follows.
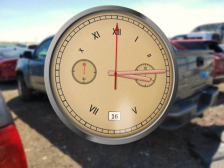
3:14
